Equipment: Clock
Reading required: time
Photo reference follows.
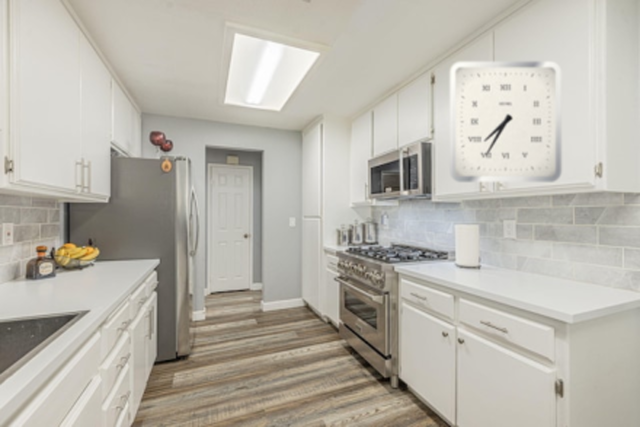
7:35
